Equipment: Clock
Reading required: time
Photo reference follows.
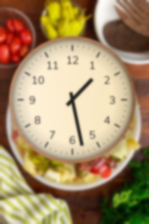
1:28
